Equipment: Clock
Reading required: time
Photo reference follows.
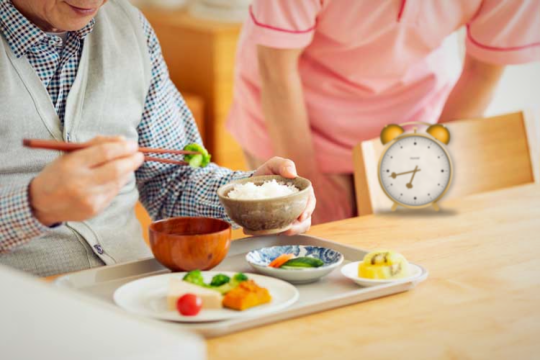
6:43
